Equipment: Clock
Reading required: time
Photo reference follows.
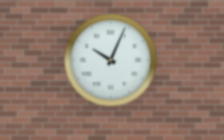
10:04
